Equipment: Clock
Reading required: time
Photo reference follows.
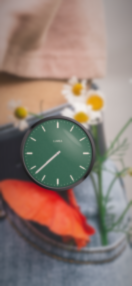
7:38
